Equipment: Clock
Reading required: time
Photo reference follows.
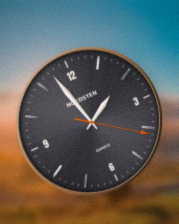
1:57:21
